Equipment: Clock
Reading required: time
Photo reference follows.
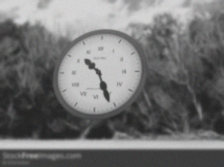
10:26
